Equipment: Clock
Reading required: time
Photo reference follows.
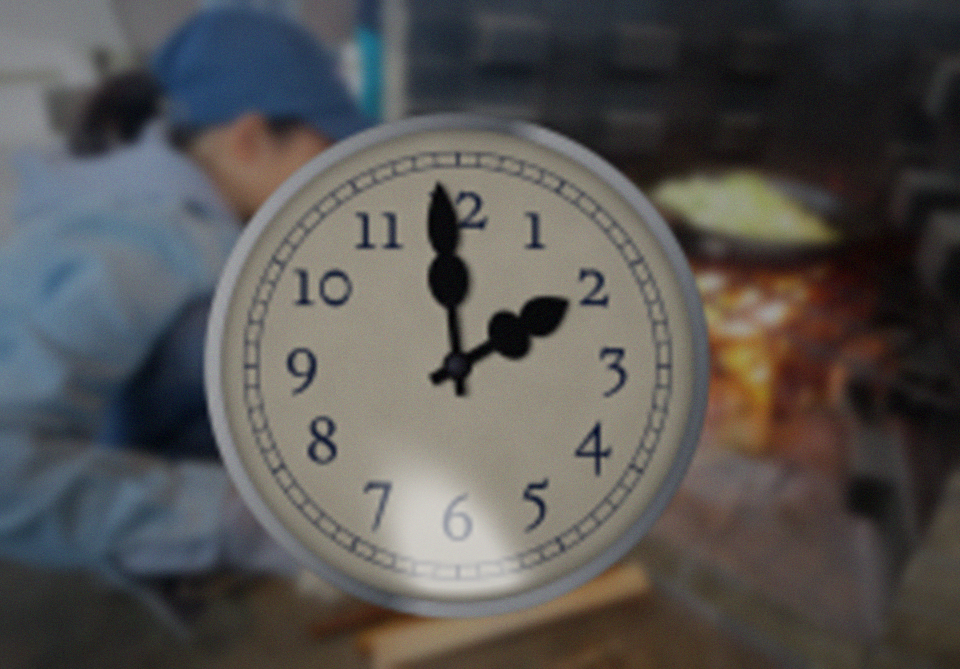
1:59
